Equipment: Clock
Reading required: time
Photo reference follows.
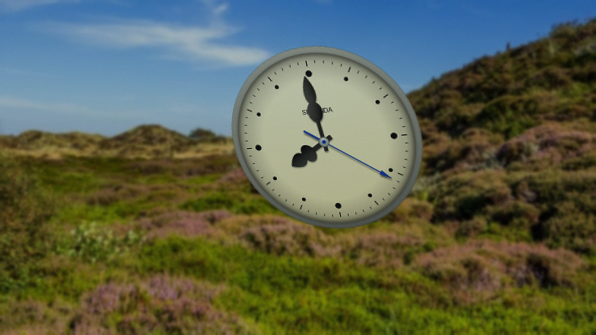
7:59:21
